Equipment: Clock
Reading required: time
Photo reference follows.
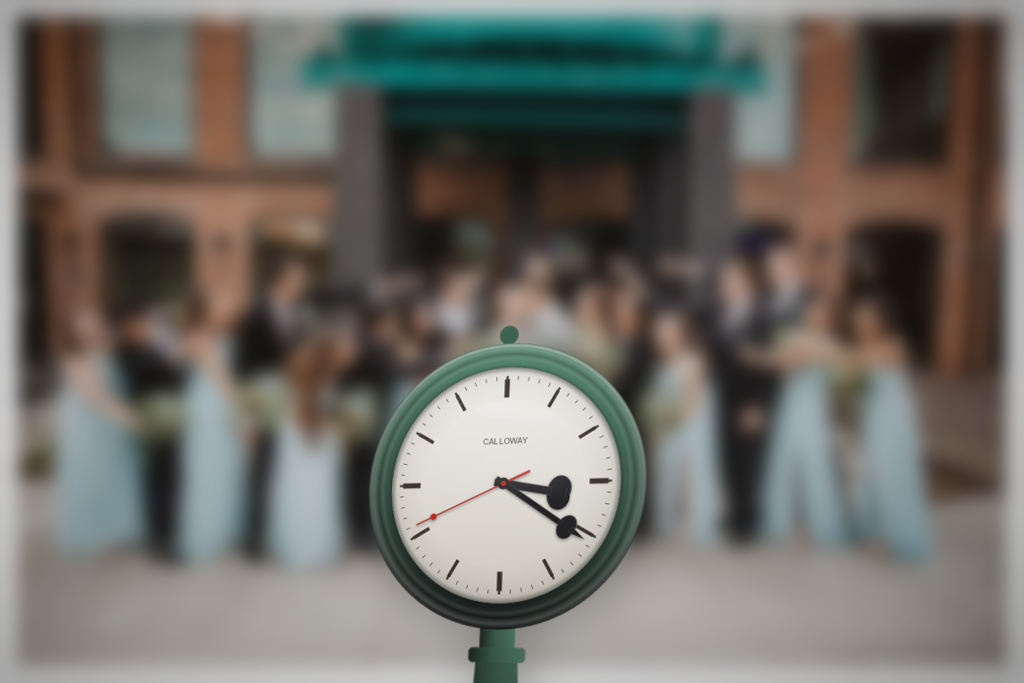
3:20:41
